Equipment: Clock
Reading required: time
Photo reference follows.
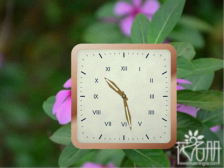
10:28
